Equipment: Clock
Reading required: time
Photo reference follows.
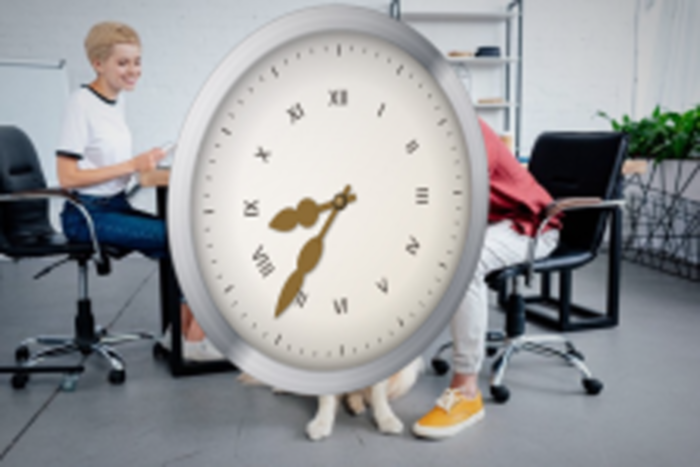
8:36
